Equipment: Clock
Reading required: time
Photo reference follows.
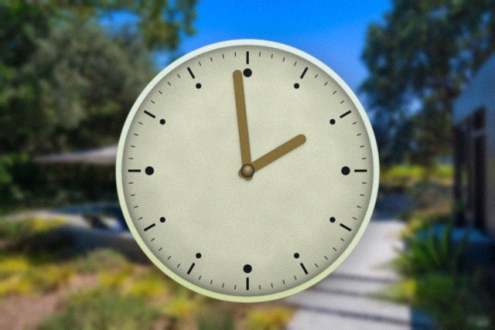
1:59
